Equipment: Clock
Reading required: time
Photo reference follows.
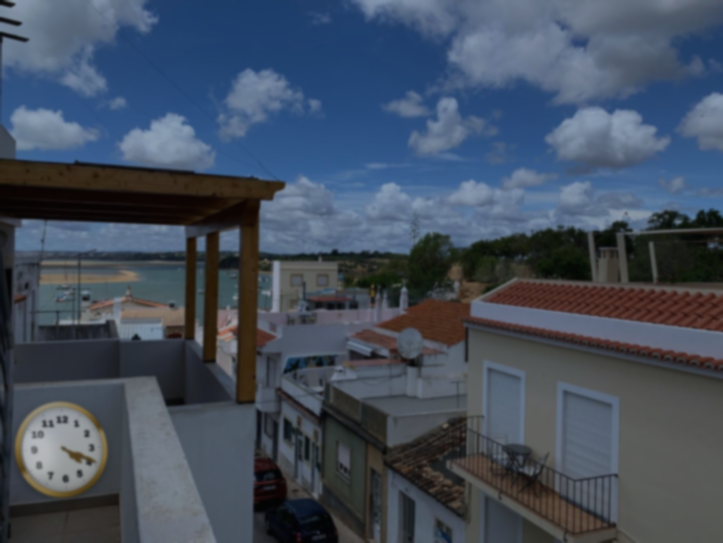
4:19
